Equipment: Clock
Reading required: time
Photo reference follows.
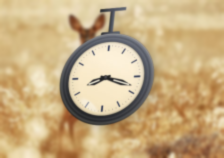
8:18
